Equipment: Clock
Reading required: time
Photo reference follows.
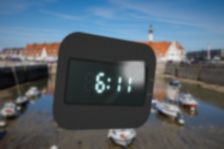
6:11
